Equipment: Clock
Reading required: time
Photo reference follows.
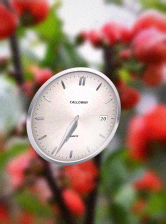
6:34
